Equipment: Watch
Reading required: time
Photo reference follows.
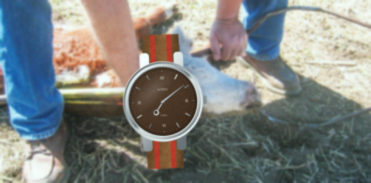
7:09
